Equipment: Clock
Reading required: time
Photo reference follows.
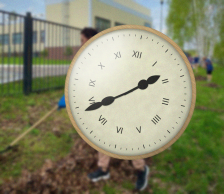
1:39
